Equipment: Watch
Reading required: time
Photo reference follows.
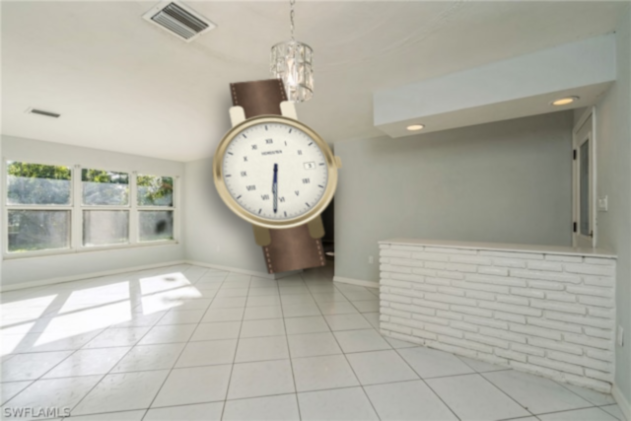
6:32
